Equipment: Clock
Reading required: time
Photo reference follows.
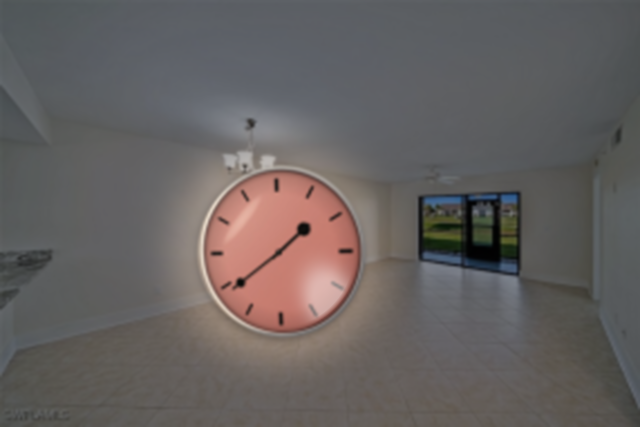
1:39
